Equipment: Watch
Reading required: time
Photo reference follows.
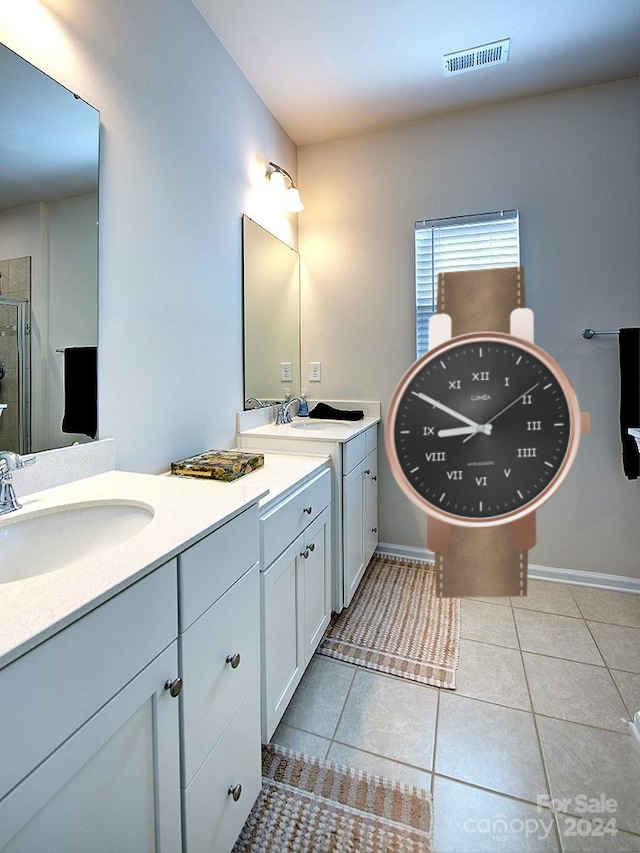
8:50:09
